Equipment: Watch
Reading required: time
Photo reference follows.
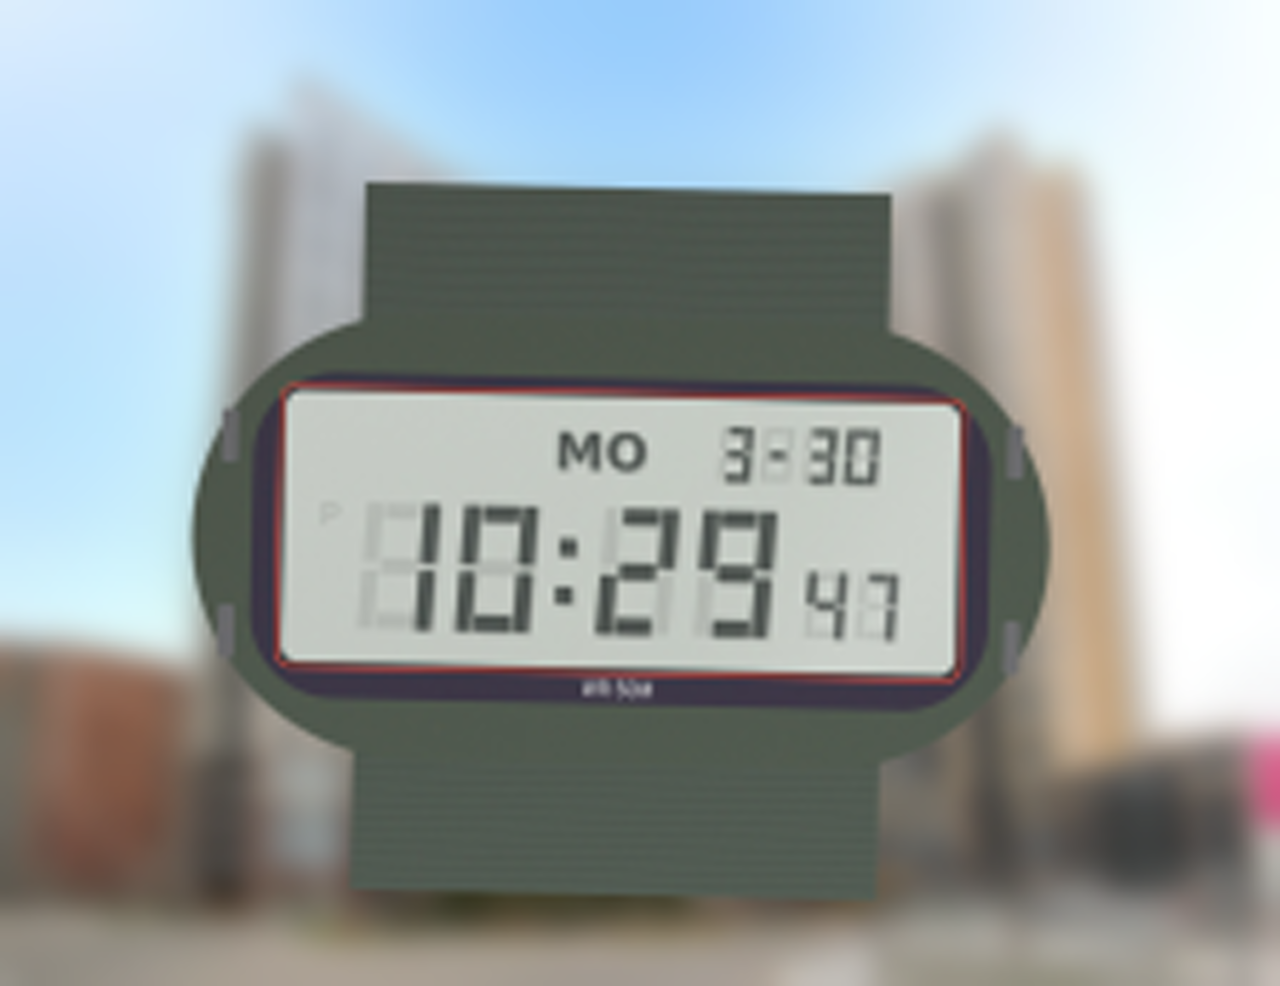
10:29:47
